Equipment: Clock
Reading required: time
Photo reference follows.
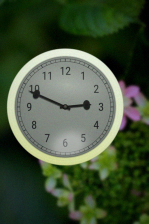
2:49
